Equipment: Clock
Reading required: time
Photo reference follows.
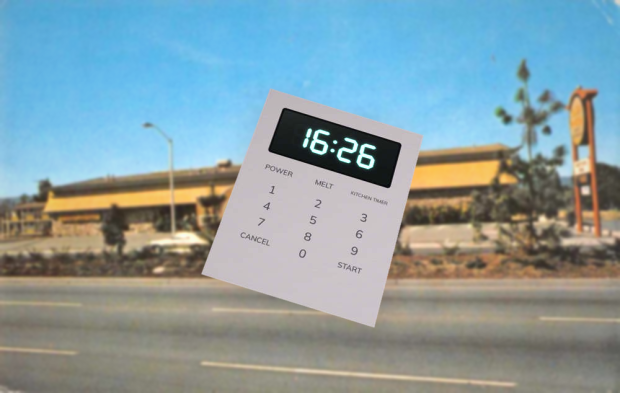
16:26
